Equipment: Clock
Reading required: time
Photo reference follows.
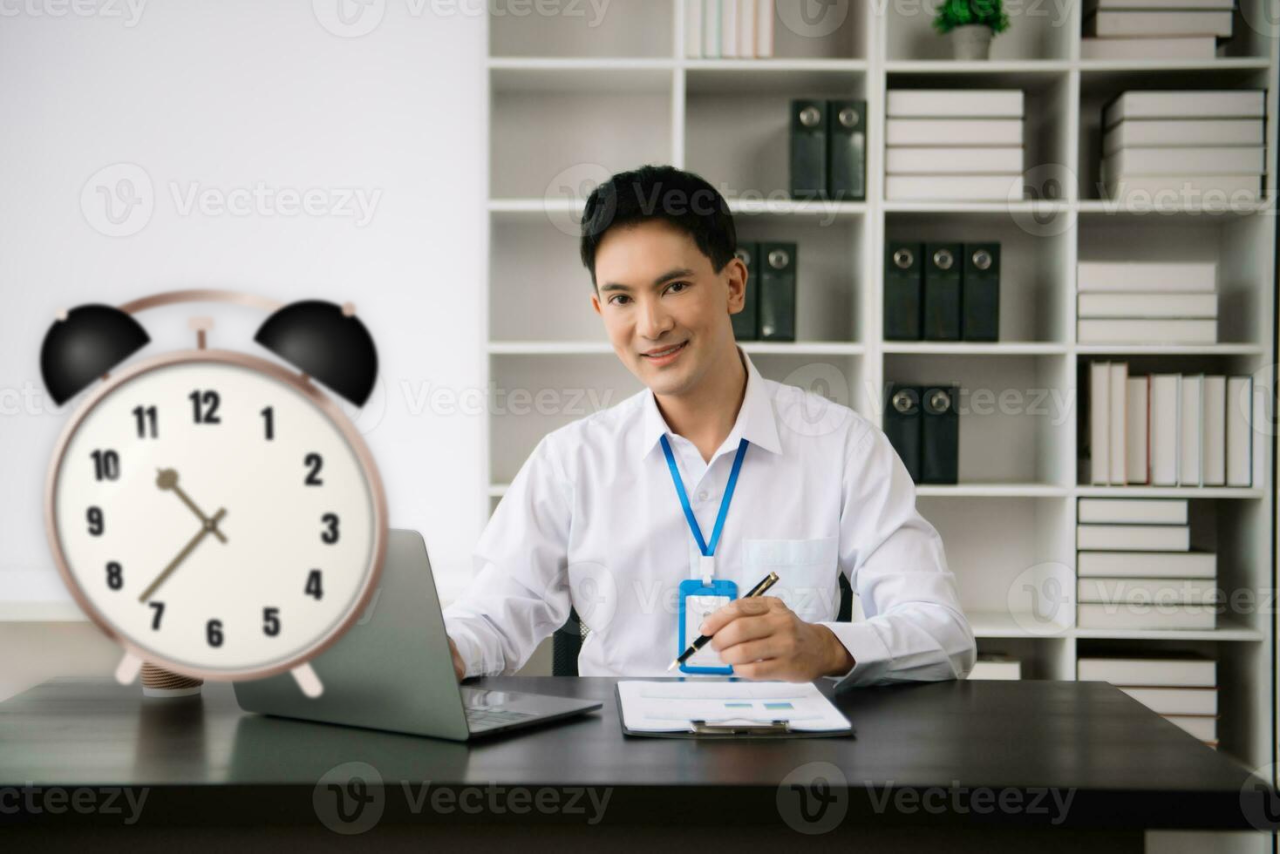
10:37
